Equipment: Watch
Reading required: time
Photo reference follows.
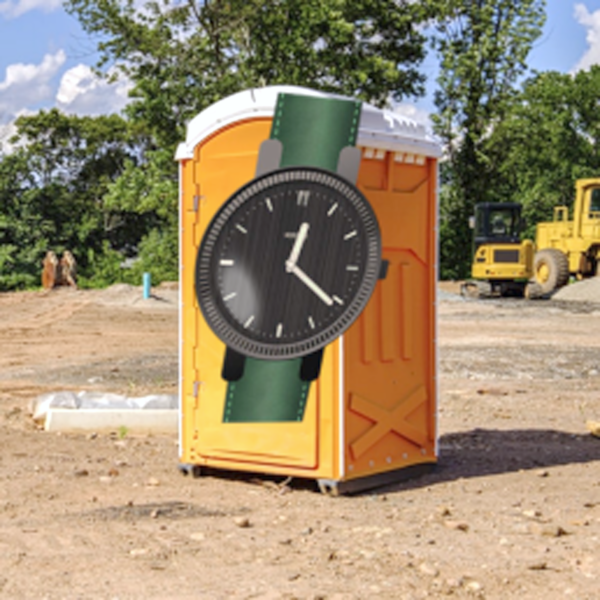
12:21
